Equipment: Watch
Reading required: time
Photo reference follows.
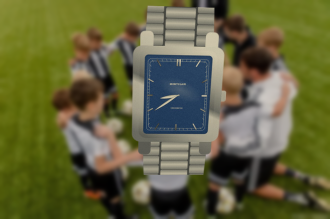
8:39
